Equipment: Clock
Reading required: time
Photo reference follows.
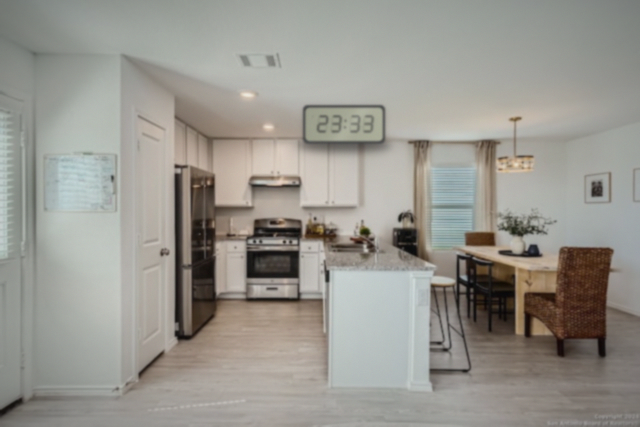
23:33
